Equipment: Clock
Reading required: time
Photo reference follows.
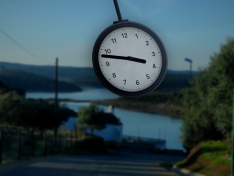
3:48
